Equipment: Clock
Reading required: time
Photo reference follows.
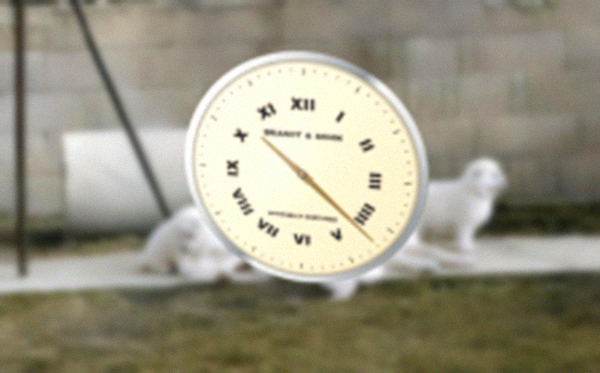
10:22
